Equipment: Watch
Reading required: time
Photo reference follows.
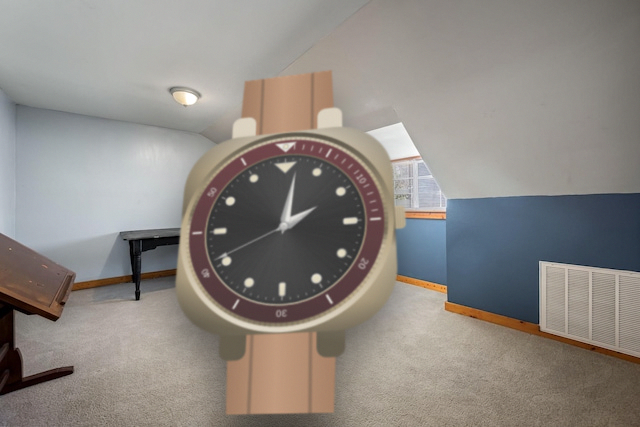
2:01:41
